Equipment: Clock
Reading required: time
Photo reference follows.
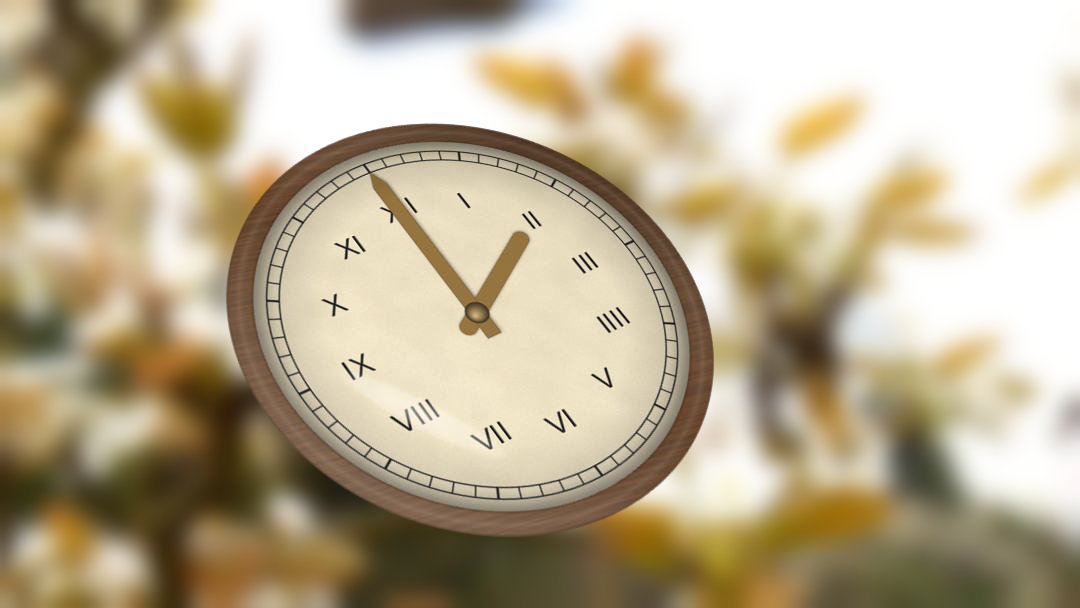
2:00
